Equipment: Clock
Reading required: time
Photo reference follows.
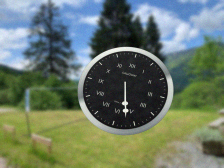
5:27
